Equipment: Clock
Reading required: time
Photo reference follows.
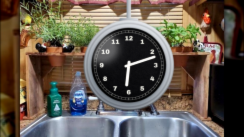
6:12
